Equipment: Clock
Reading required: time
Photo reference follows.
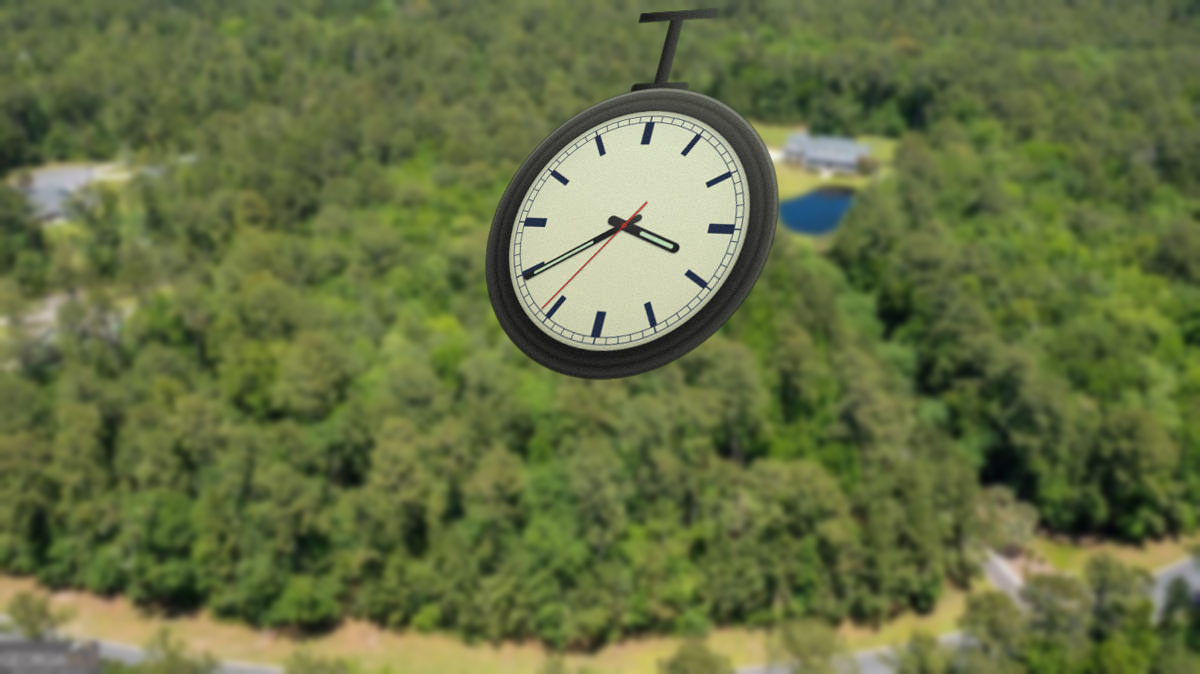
3:39:36
